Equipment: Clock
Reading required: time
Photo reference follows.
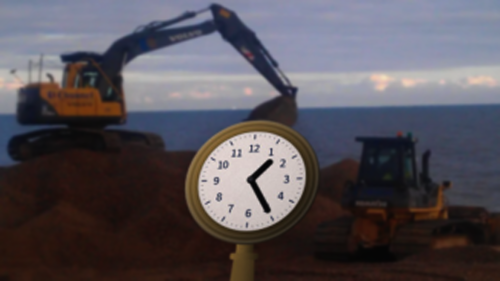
1:25
